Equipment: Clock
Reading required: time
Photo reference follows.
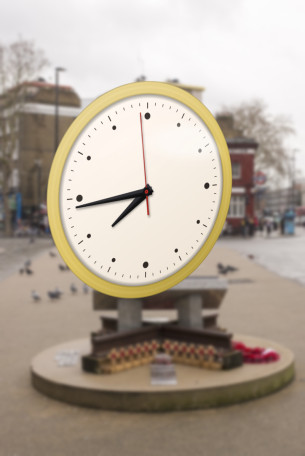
7:43:59
